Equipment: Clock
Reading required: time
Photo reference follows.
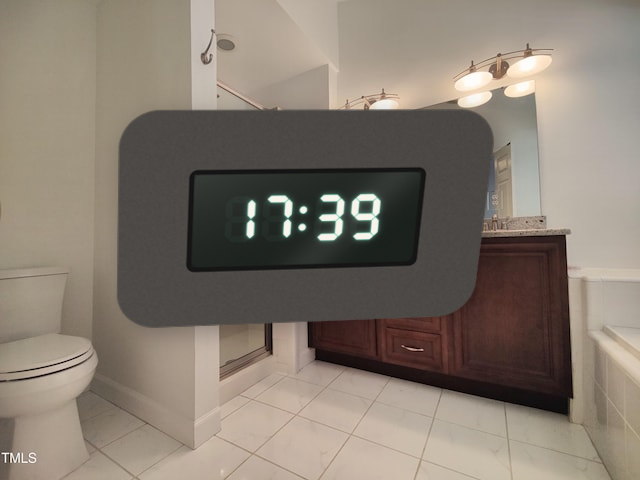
17:39
